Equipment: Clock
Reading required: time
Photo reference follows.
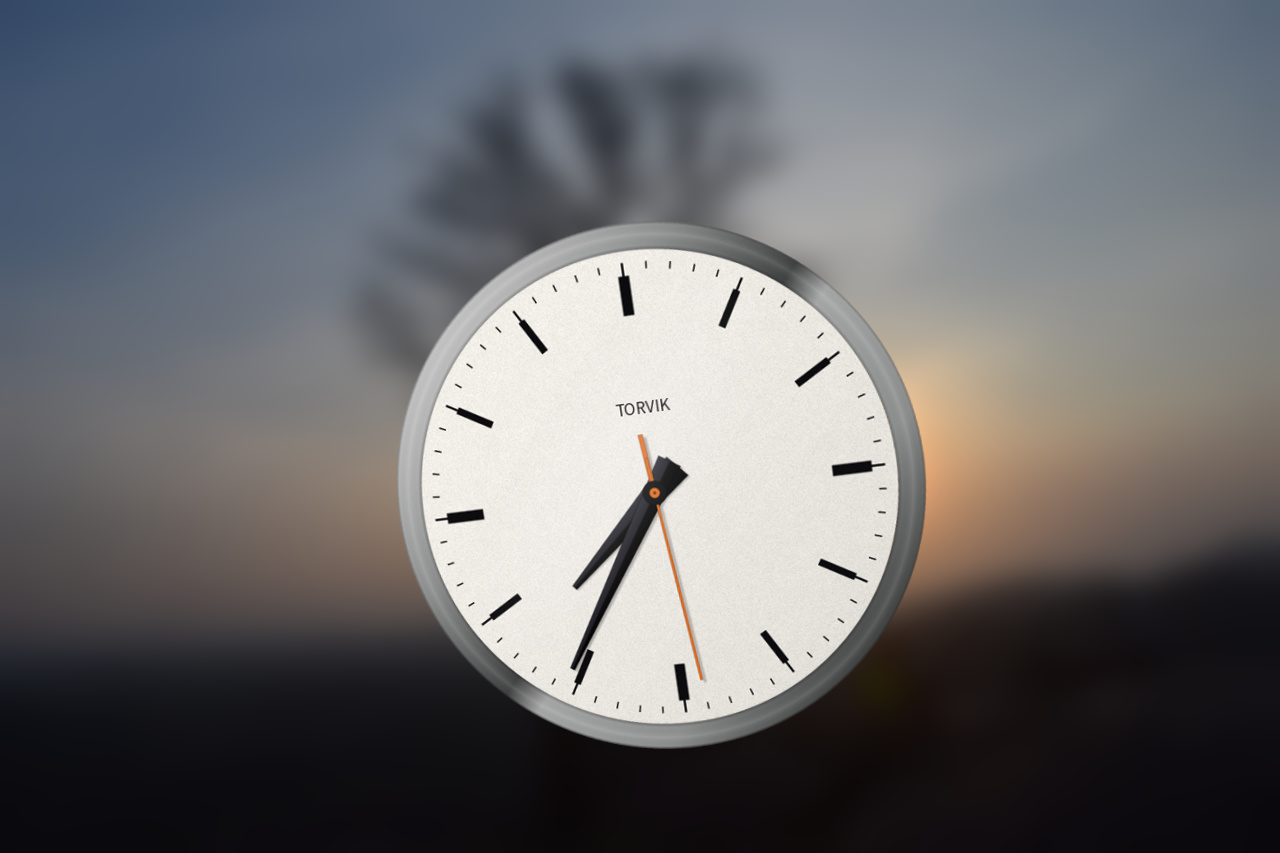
7:35:29
